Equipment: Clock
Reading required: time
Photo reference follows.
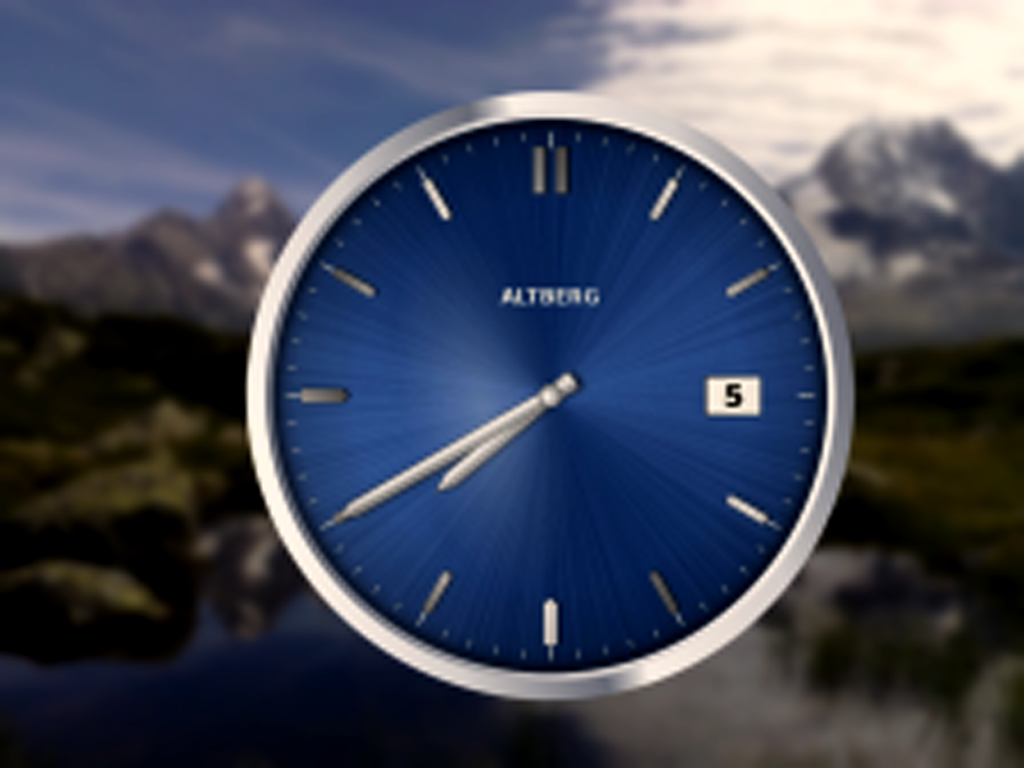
7:40
